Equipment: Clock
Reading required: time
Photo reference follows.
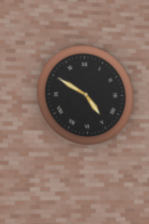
4:50
